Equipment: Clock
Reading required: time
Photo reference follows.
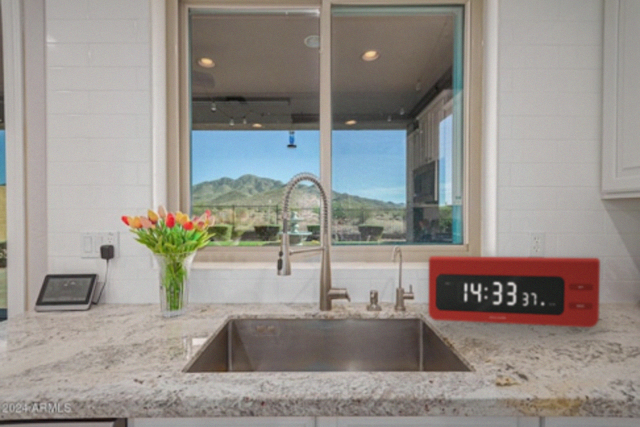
14:33:37
